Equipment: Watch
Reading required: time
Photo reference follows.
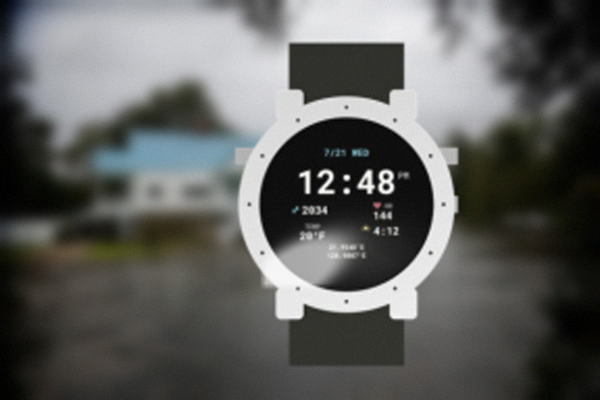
12:48
